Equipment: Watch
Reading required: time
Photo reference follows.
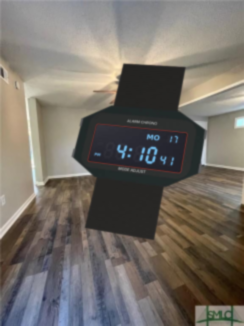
4:10:41
